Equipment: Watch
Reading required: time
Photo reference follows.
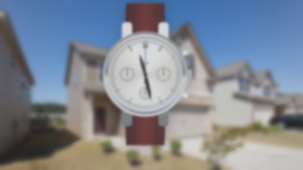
11:28
